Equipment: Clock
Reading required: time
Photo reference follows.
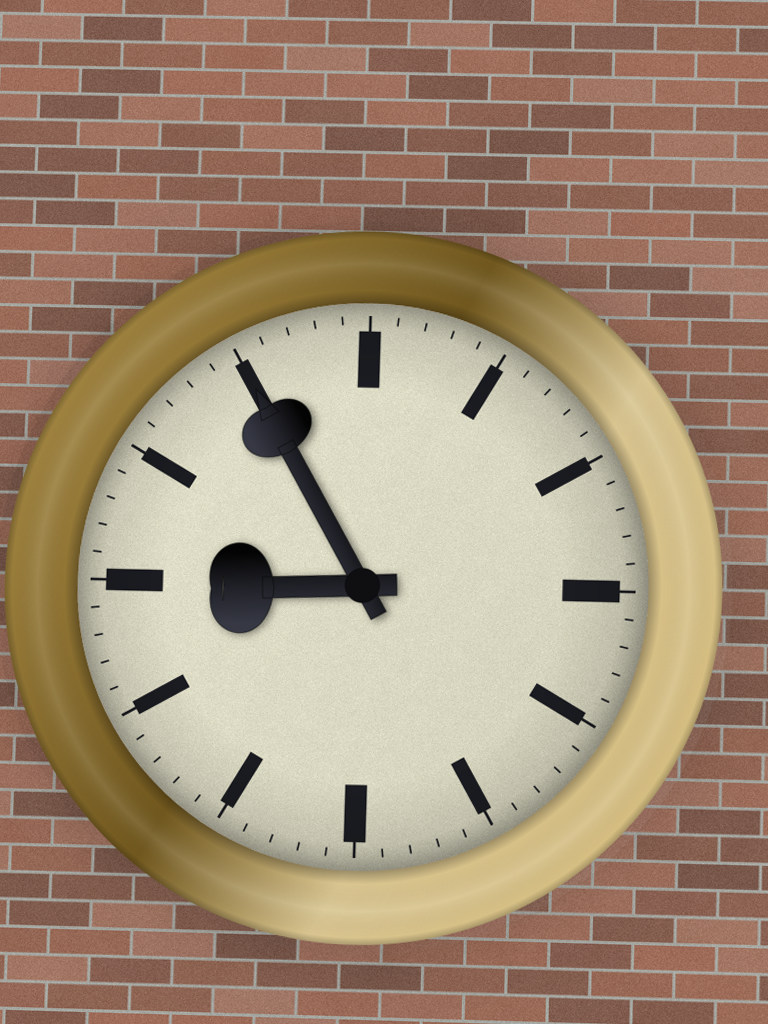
8:55
